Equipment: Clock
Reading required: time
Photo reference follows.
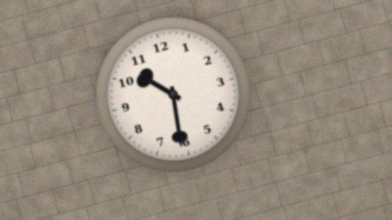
10:31
